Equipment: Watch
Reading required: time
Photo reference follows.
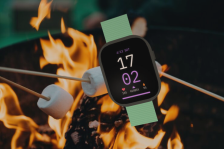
17:02
